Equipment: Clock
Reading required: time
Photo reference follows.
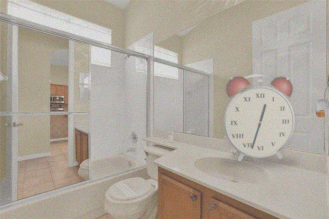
12:33
